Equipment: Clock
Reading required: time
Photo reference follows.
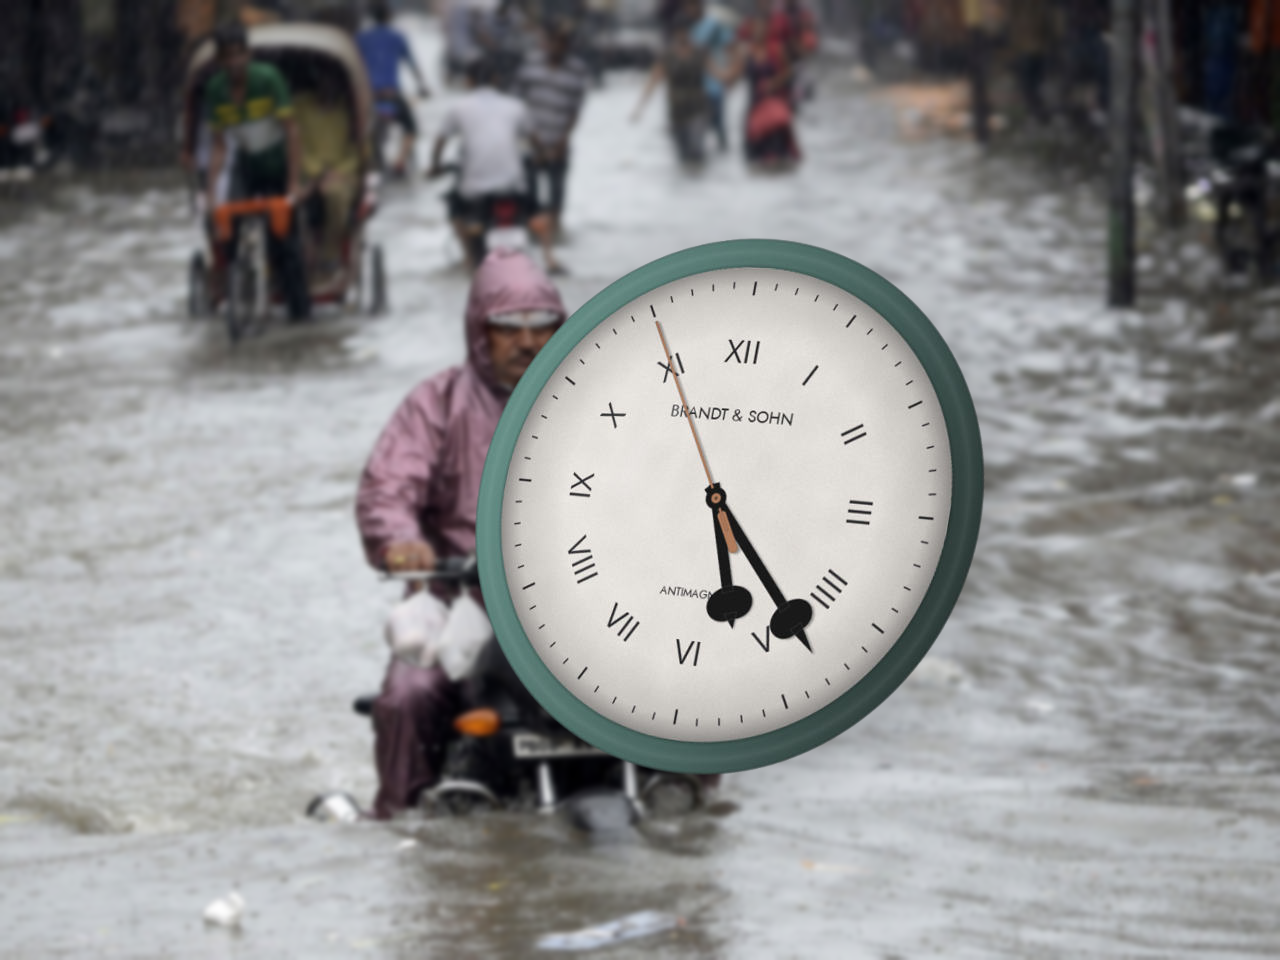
5:22:55
